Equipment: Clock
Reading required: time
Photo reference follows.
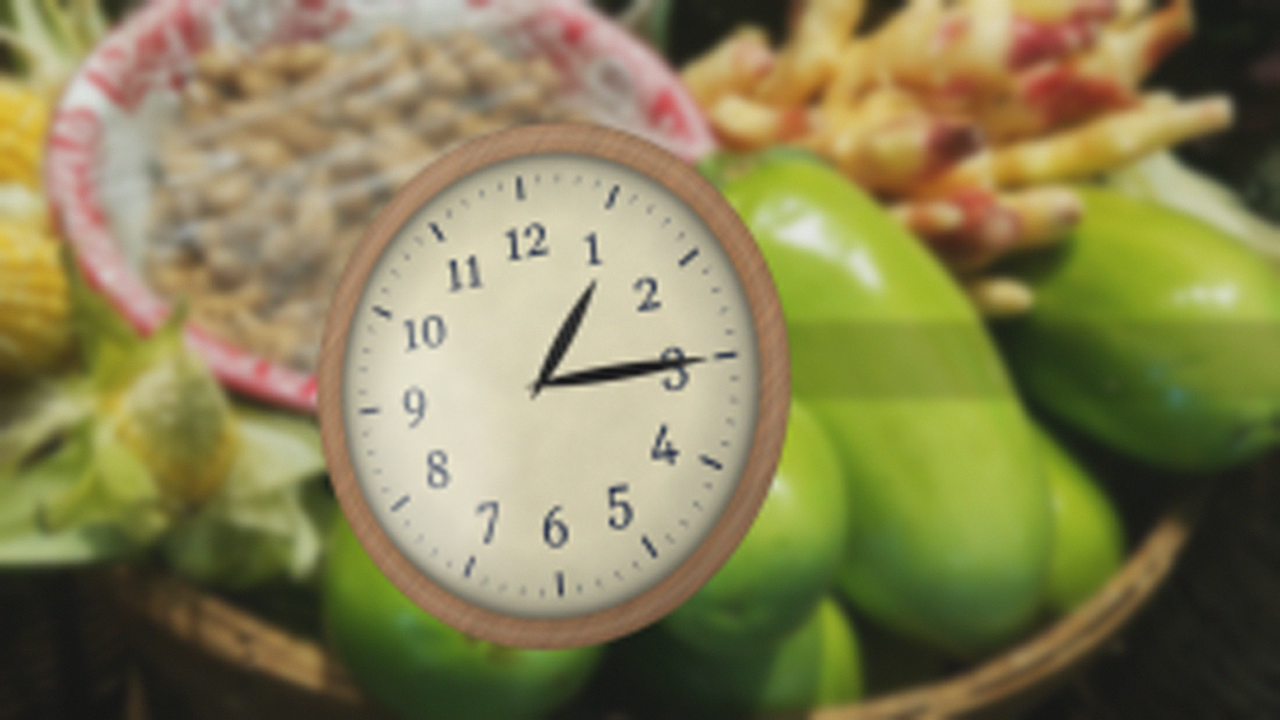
1:15
